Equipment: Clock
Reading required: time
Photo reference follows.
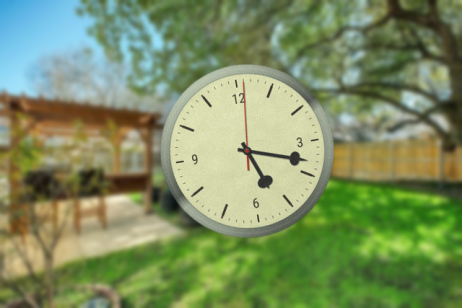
5:18:01
